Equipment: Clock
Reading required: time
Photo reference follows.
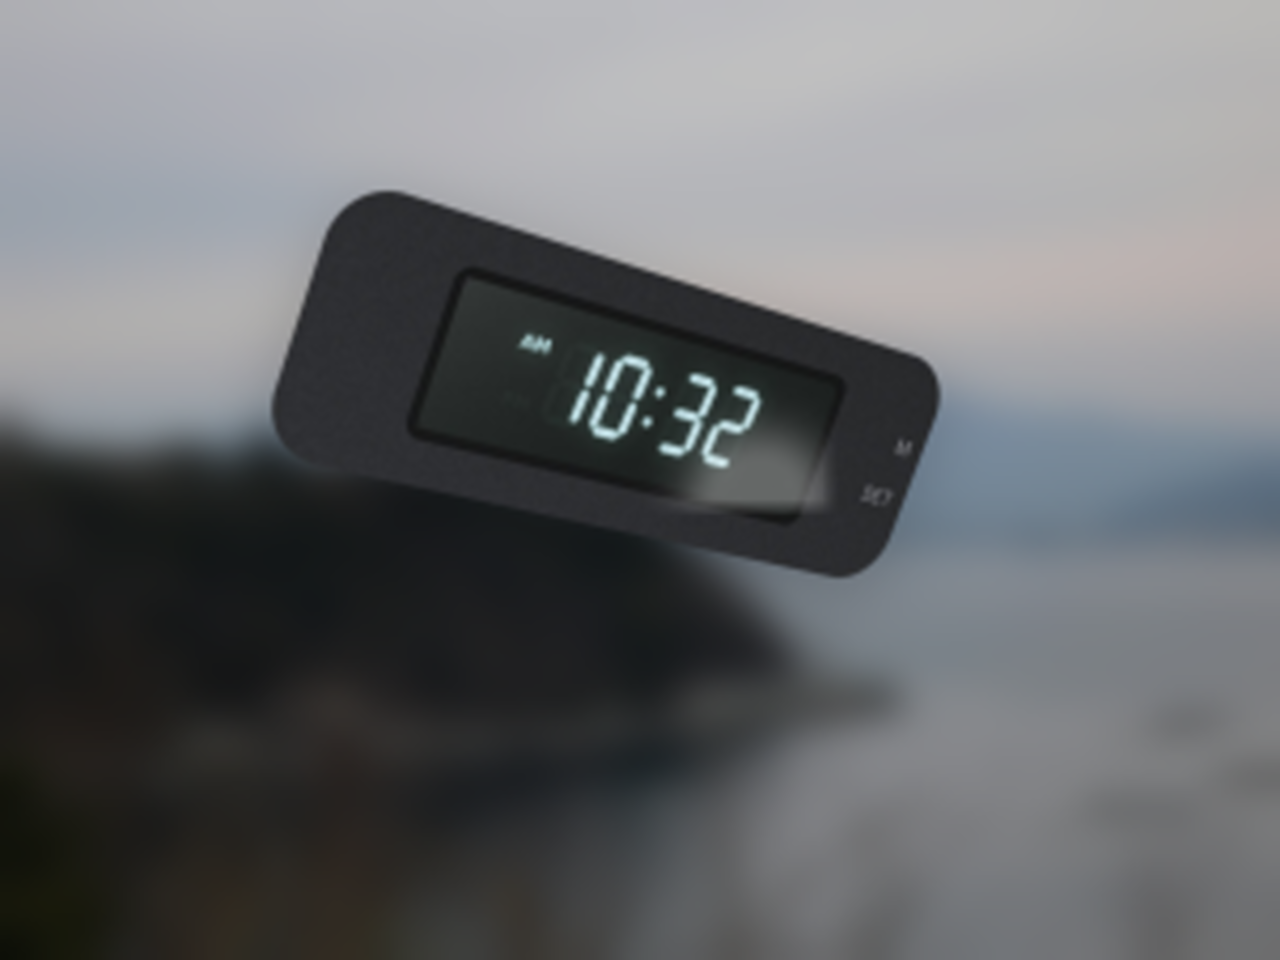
10:32
